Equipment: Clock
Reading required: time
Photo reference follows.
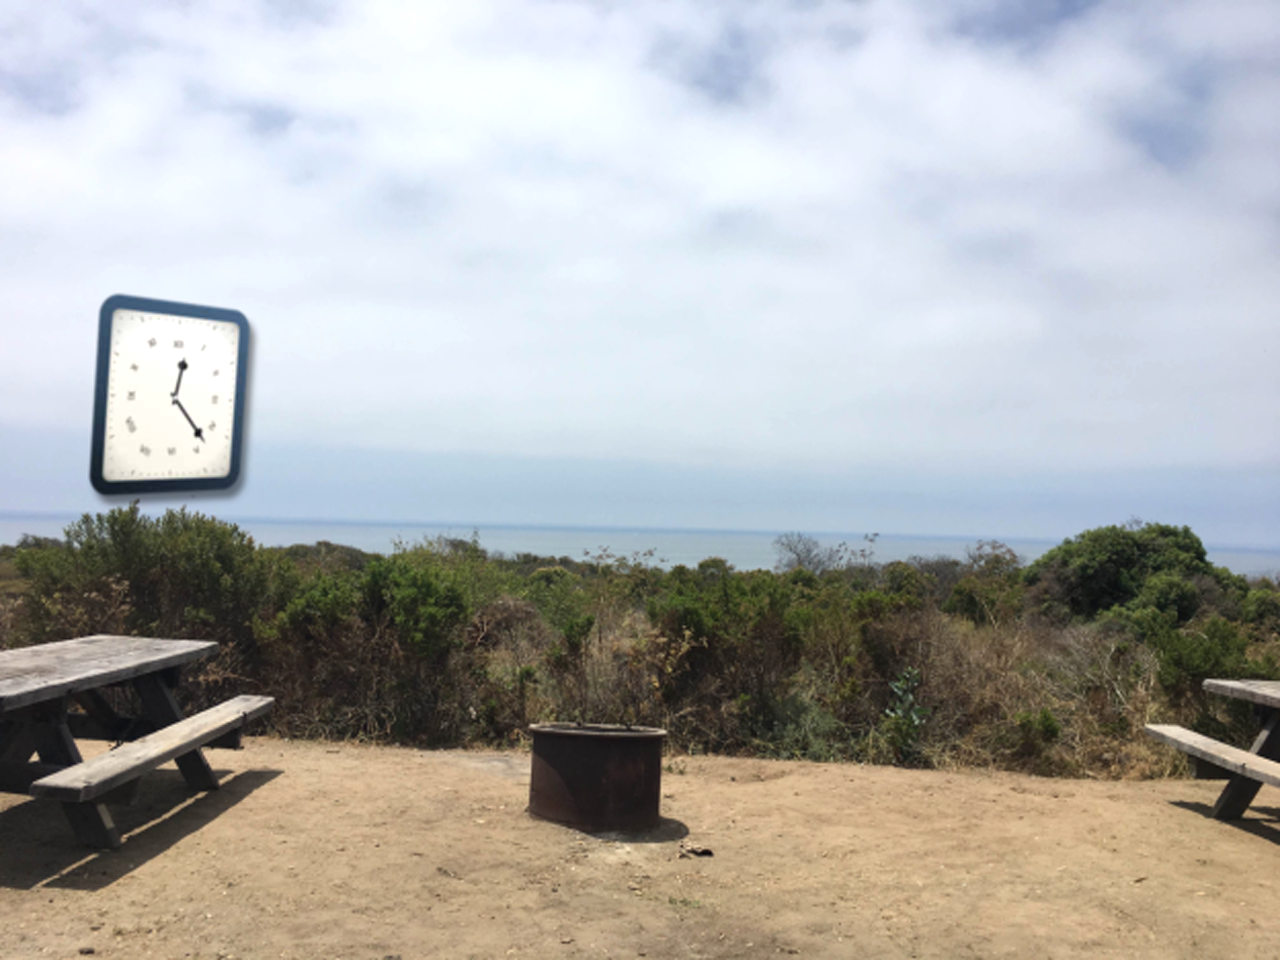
12:23
